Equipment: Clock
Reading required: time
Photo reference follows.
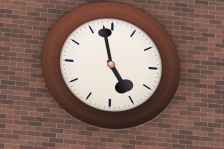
4:58
